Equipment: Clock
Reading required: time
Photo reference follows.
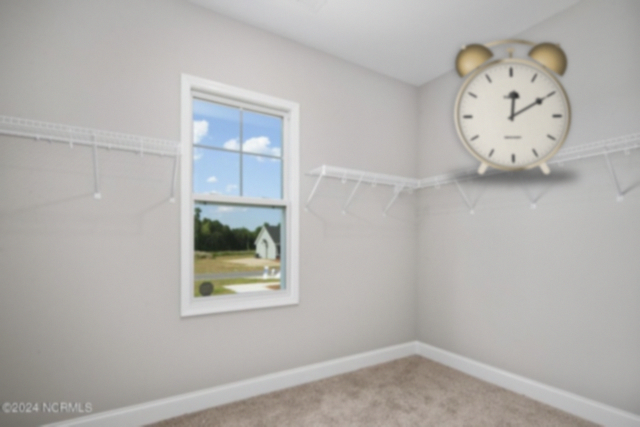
12:10
